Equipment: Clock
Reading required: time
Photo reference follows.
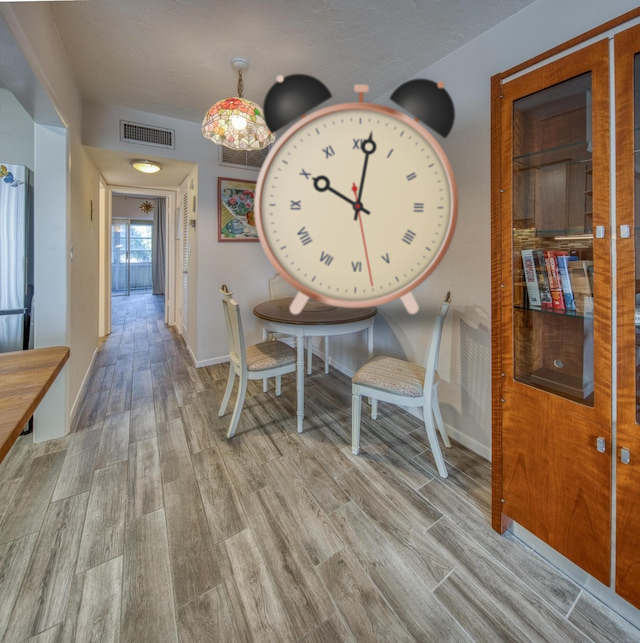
10:01:28
